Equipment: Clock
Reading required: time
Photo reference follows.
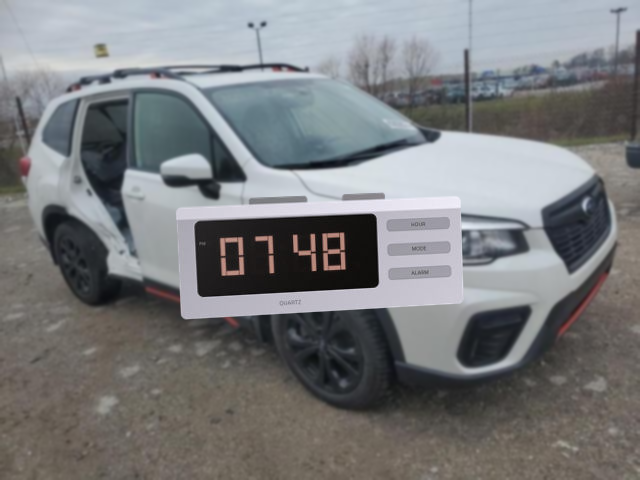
7:48
